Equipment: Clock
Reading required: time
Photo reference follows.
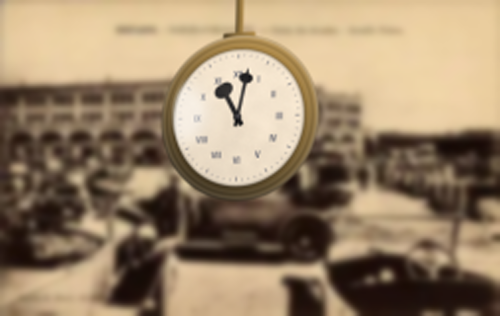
11:02
